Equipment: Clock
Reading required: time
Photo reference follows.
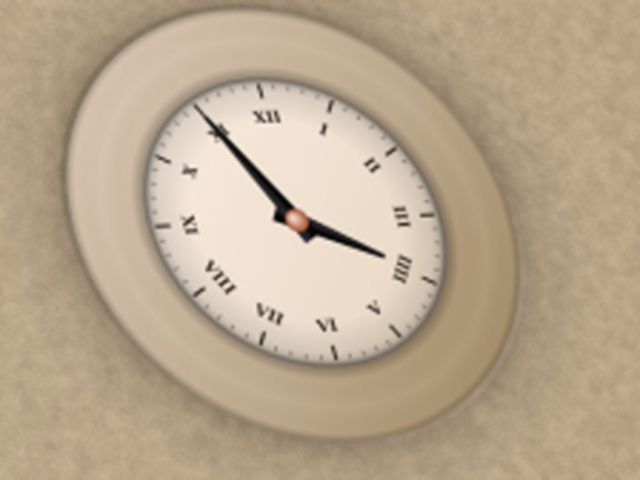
3:55
